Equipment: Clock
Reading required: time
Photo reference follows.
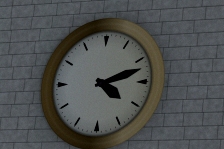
4:12
